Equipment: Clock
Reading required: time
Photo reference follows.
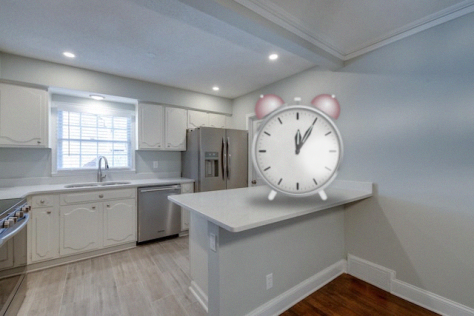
12:05
